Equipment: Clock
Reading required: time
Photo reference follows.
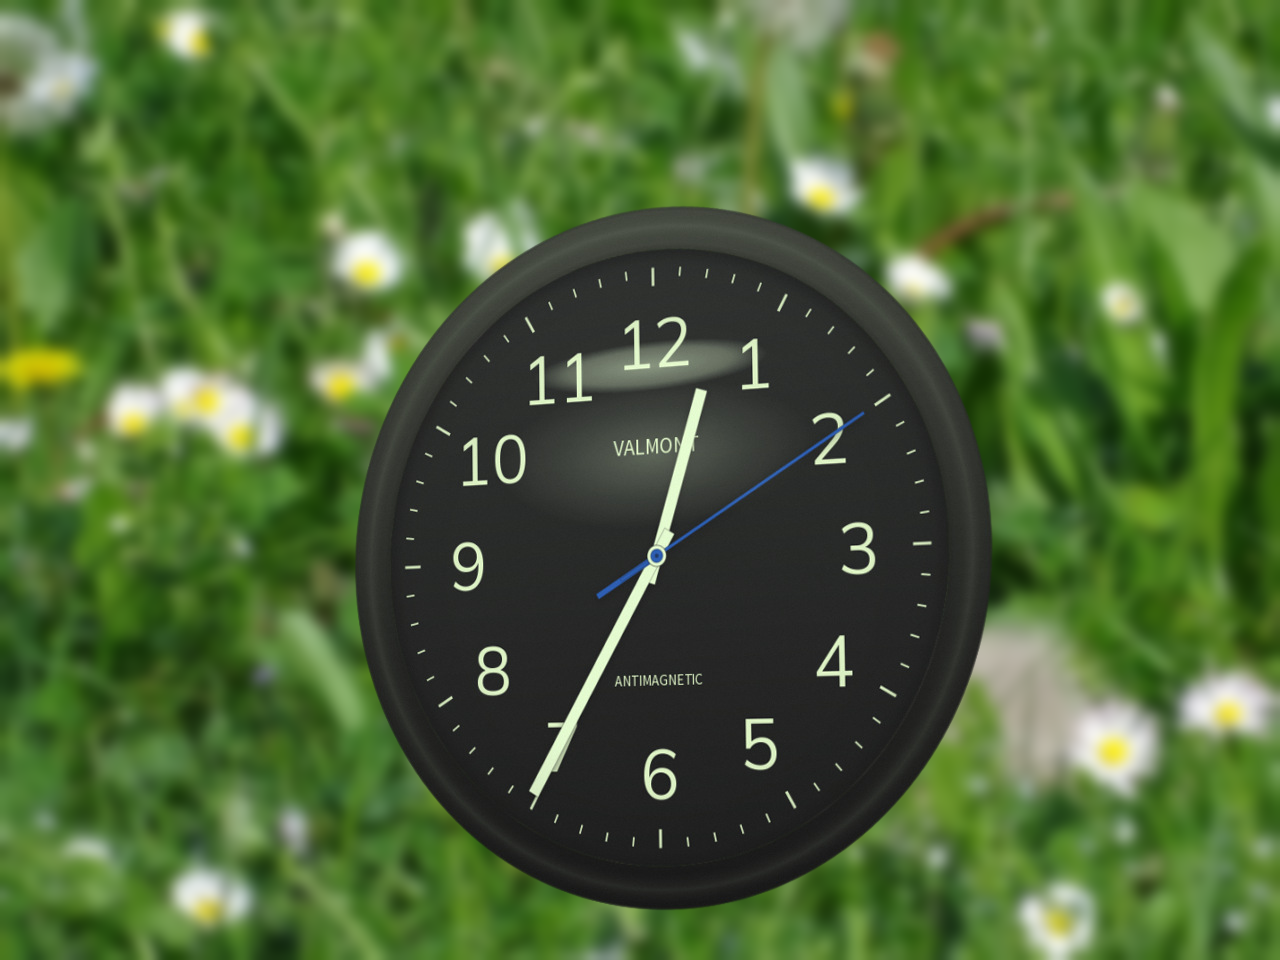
12:35:10
